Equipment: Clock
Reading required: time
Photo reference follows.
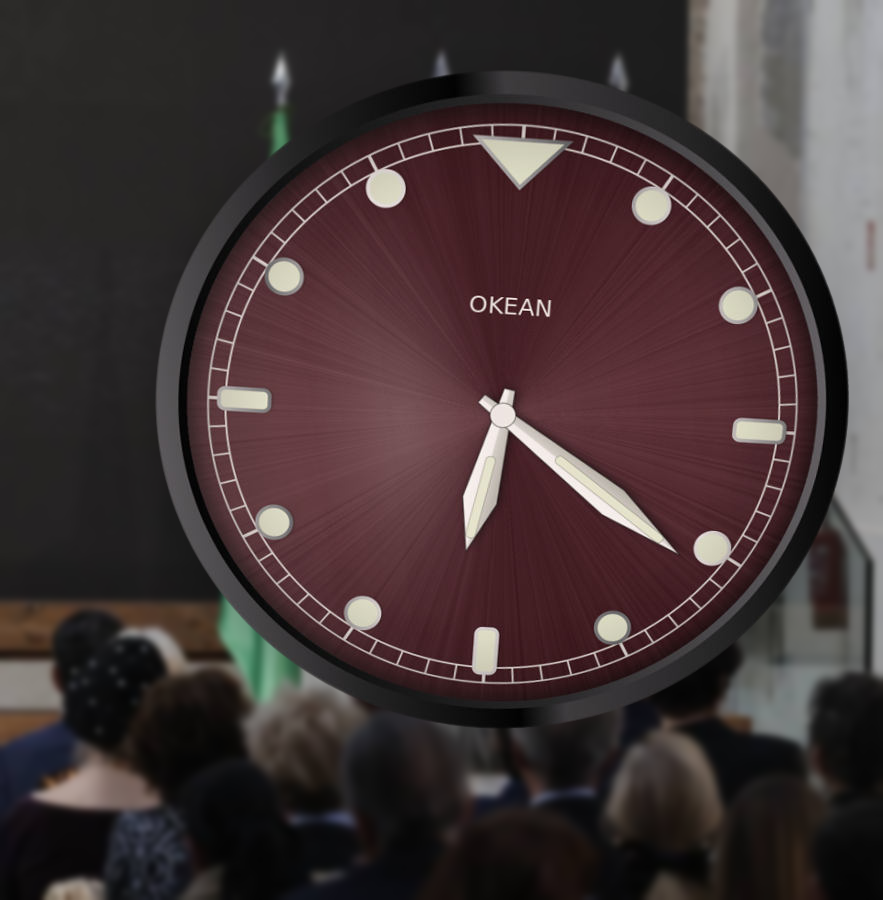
6:21
